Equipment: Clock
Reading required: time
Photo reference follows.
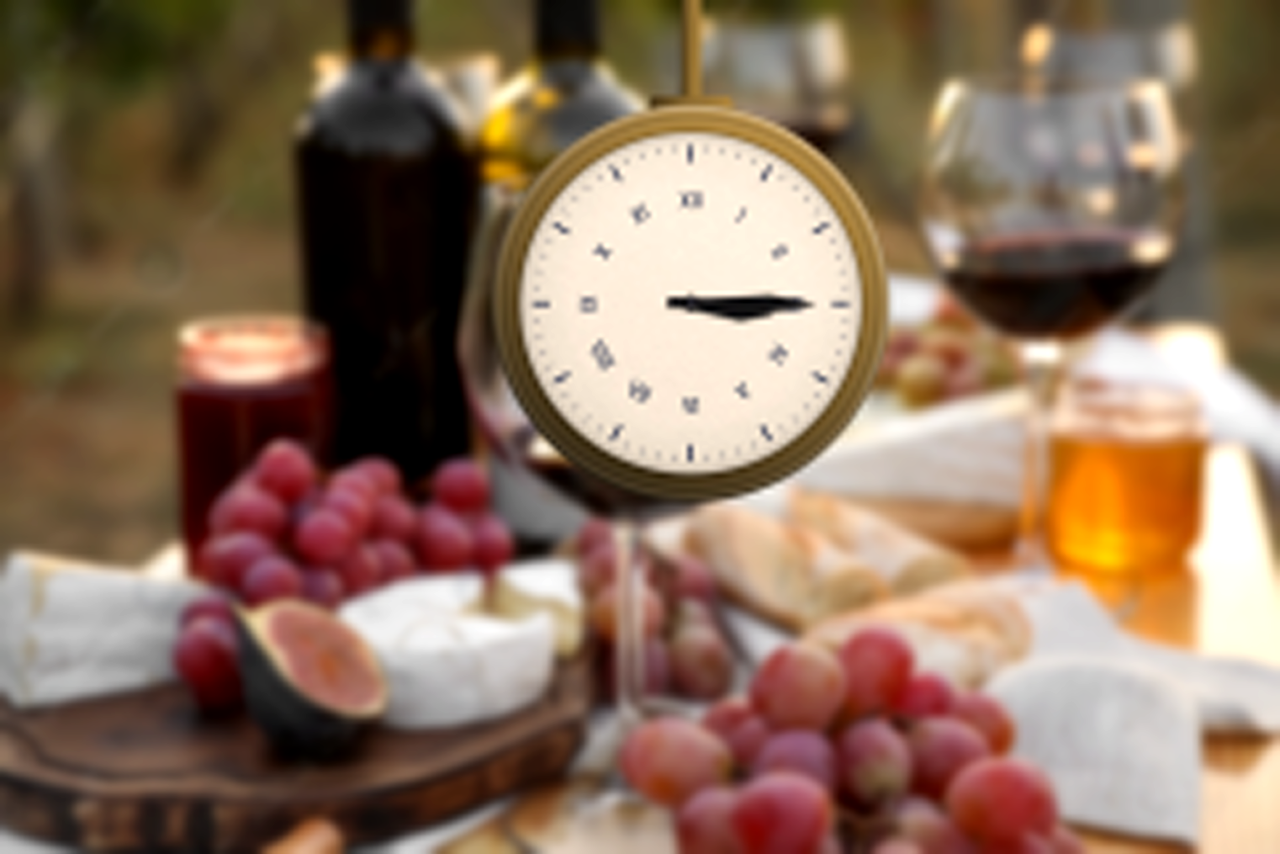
3:15
